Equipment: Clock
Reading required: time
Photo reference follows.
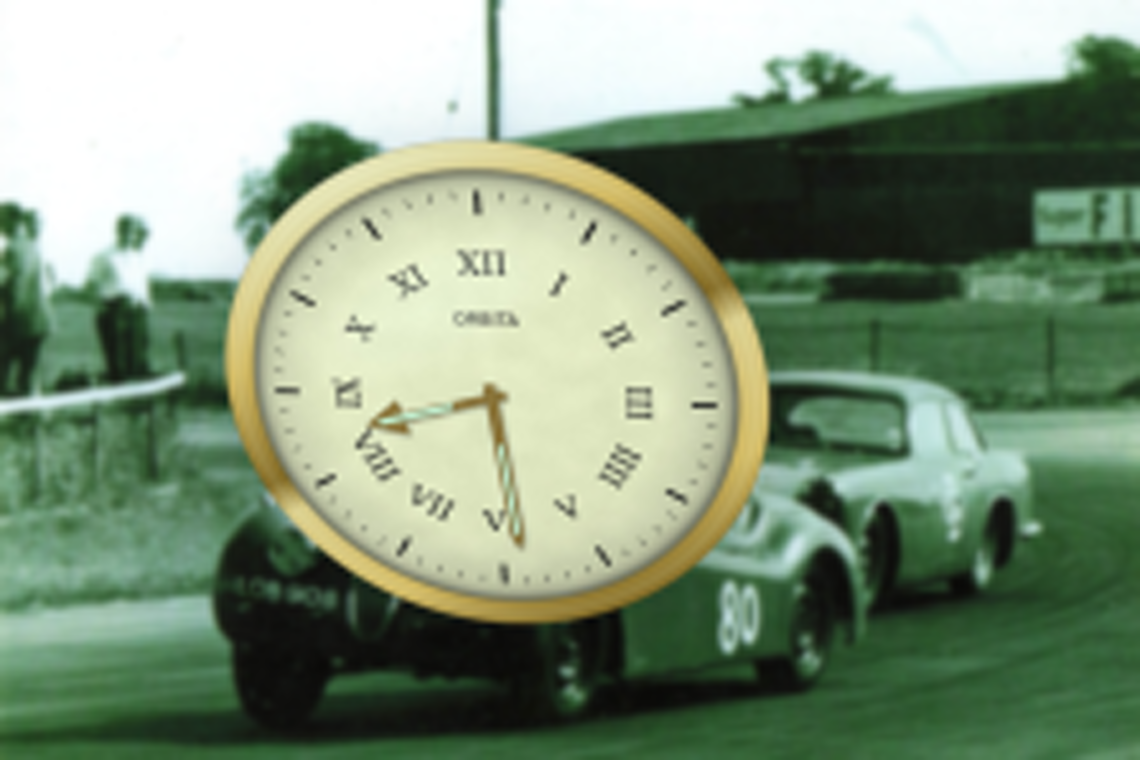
8:29
